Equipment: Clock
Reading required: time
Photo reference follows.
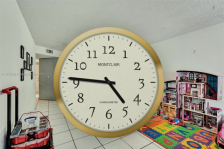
4:46
